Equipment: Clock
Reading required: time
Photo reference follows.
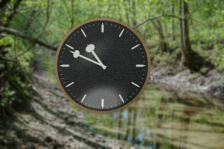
10:49
